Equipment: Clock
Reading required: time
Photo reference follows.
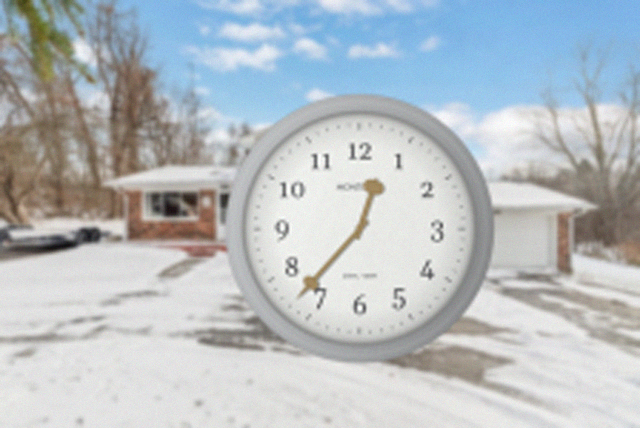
12:37
